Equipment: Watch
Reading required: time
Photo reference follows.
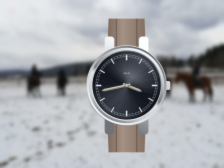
3:43
